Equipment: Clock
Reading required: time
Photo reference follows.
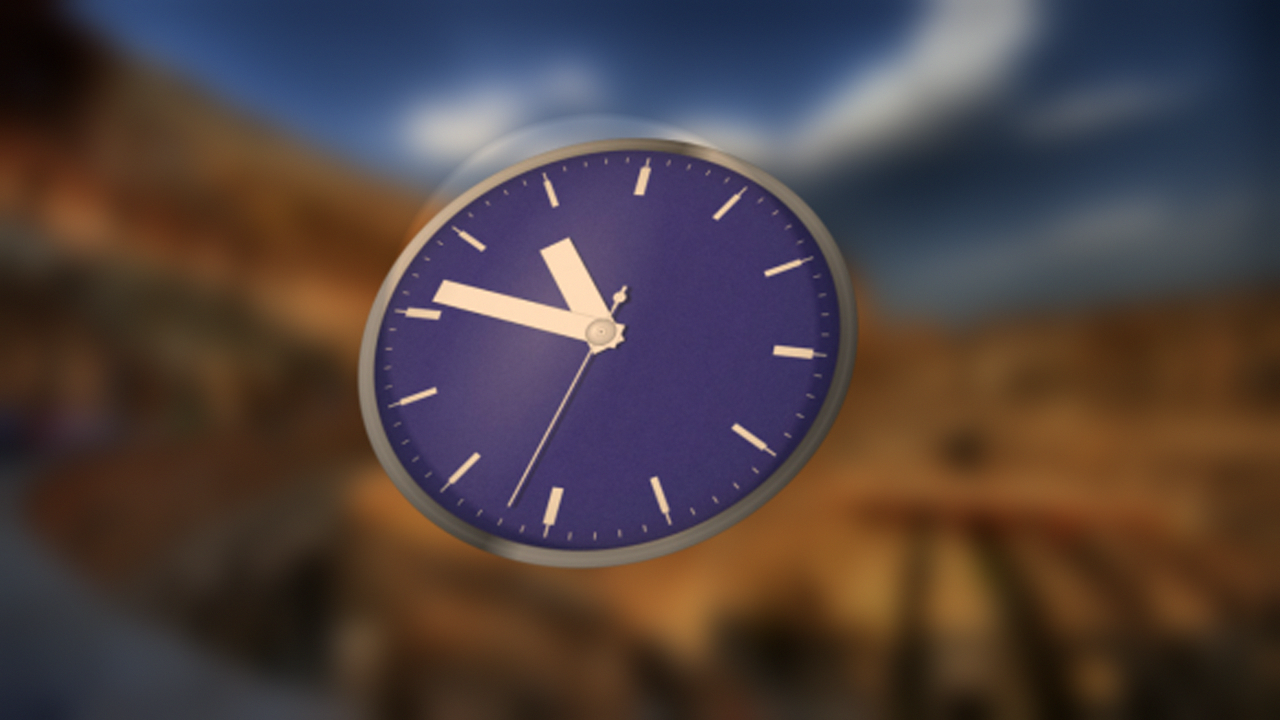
10:46:32
